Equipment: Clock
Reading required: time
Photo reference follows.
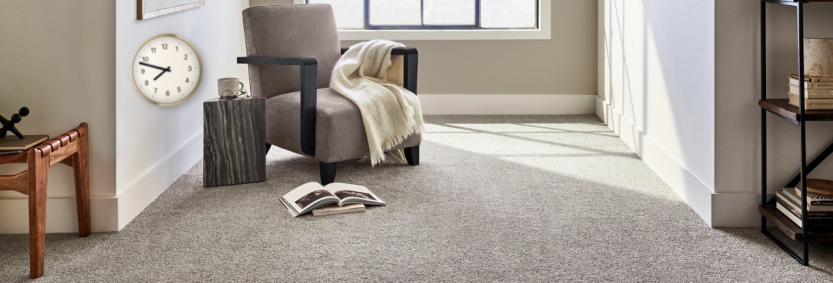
7:48
